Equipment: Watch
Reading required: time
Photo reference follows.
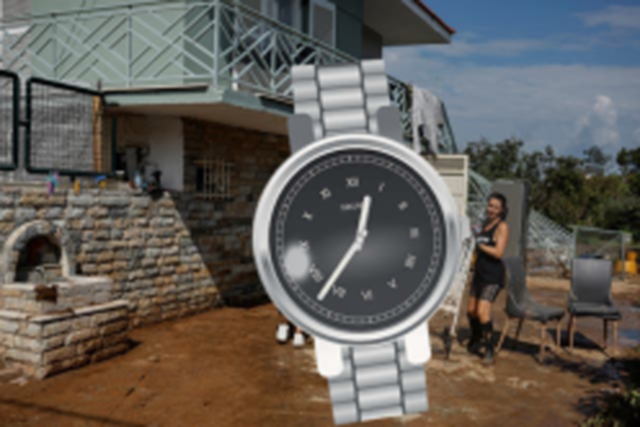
12:37
